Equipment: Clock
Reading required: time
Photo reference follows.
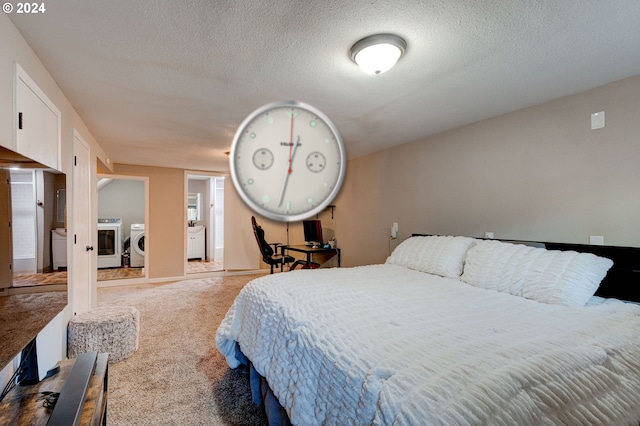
12:32
